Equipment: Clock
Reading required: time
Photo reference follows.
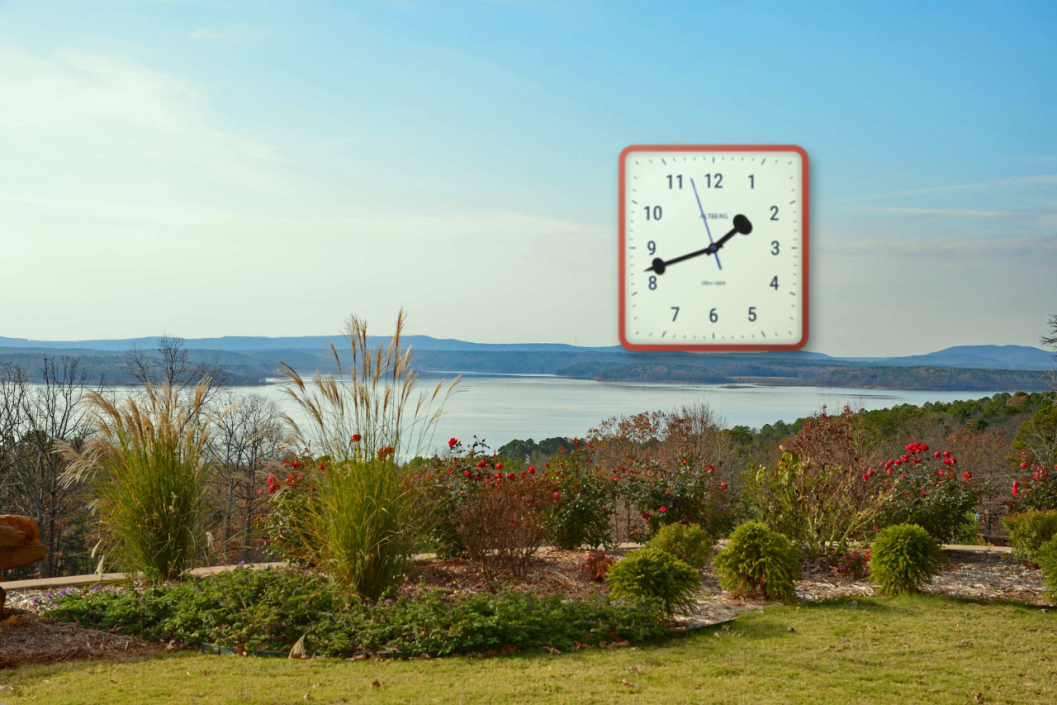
1:41:57
